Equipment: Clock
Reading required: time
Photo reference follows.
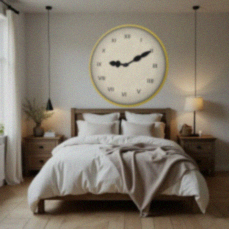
9:10
